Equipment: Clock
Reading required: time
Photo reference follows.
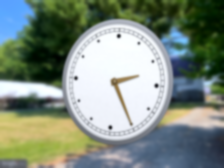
2:25
